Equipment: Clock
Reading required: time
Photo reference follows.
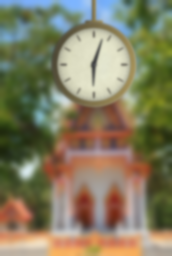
6:03
